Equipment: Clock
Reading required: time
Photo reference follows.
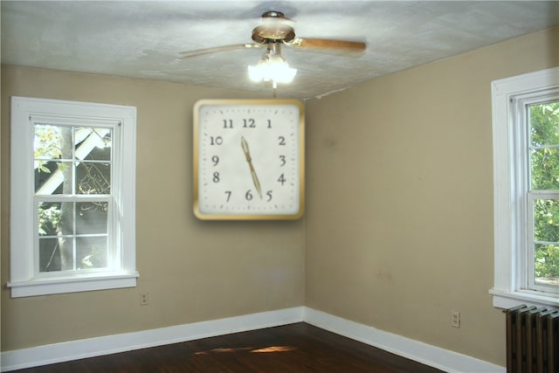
11:27
